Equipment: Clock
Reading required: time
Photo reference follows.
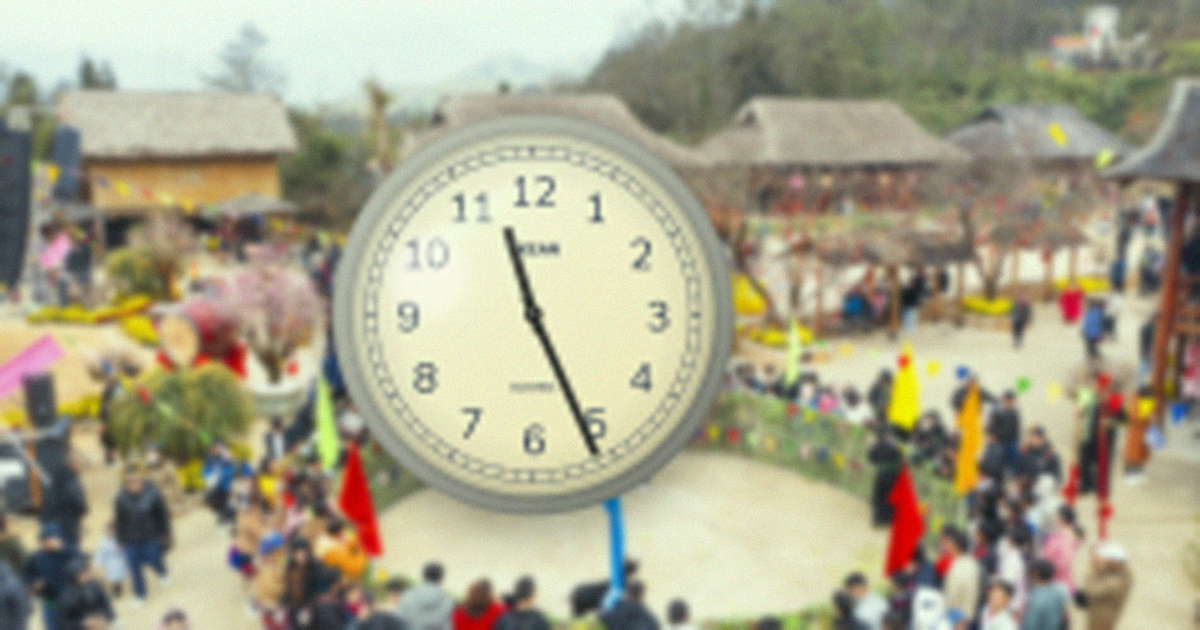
11:26
